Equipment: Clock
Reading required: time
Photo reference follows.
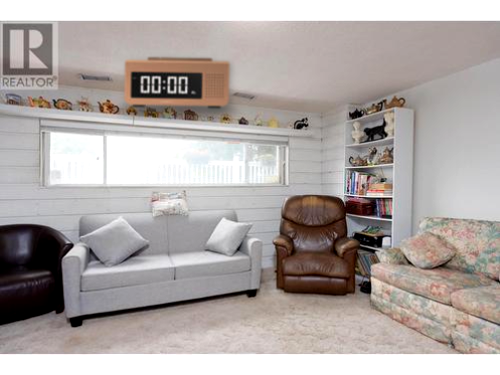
0:00
